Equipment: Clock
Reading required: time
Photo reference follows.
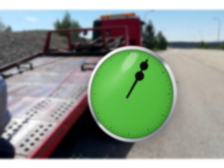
1:05
